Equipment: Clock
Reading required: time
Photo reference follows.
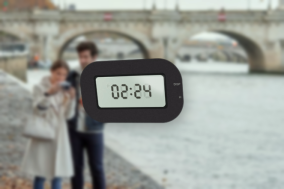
2:24
